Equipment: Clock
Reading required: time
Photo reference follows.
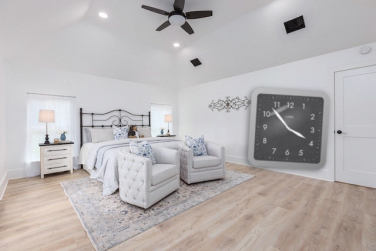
3:53
